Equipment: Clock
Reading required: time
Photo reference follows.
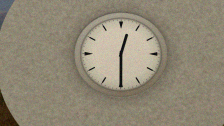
12:30
